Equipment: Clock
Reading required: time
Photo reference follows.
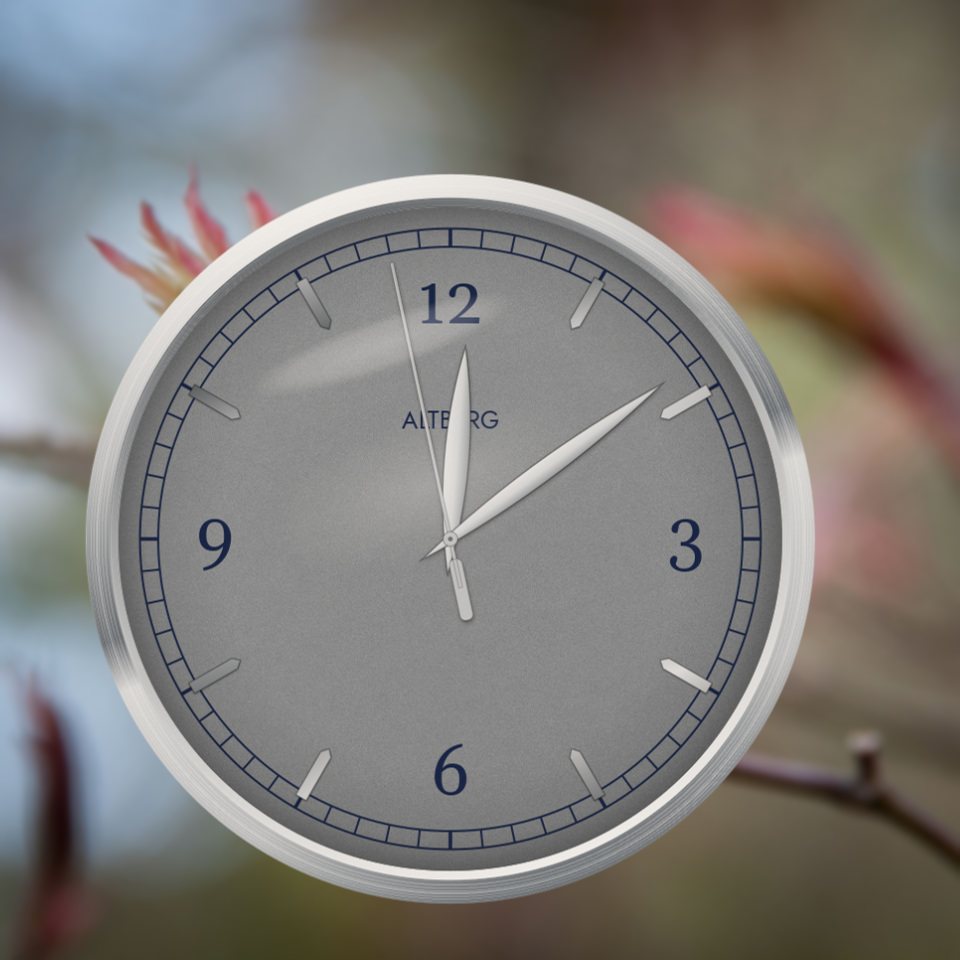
12:08:58
